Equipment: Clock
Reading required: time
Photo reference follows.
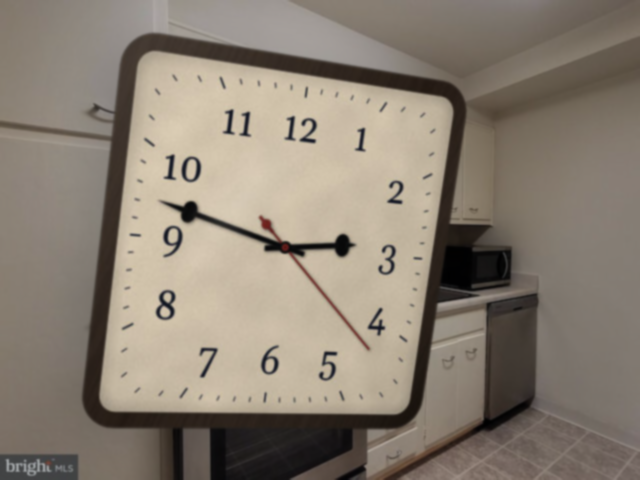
2:47:22
